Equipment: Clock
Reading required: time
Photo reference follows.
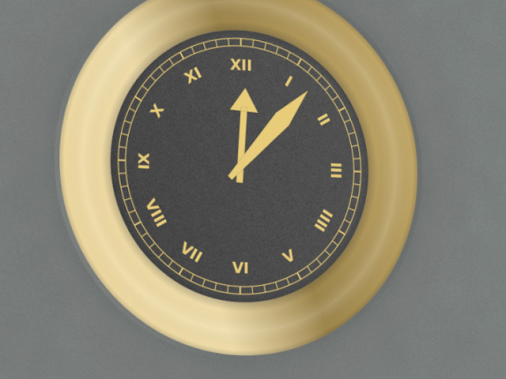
12:07
